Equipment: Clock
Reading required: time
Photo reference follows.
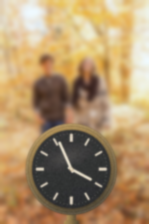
3:56
